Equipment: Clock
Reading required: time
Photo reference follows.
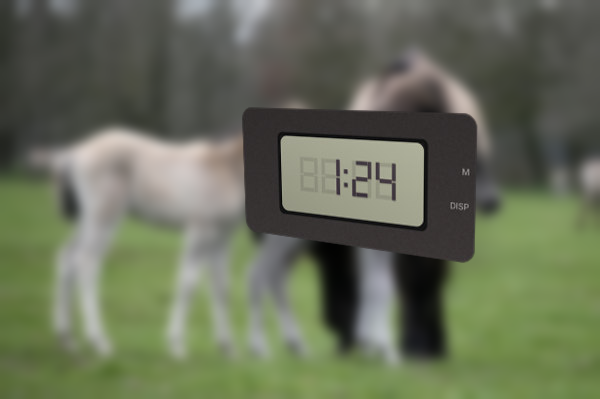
1:24
